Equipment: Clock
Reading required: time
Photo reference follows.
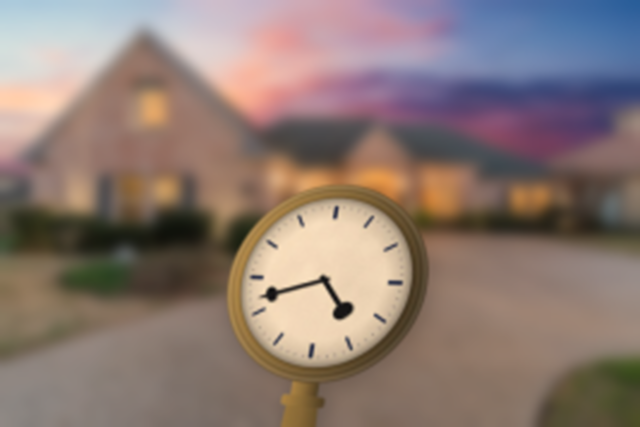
4:42
